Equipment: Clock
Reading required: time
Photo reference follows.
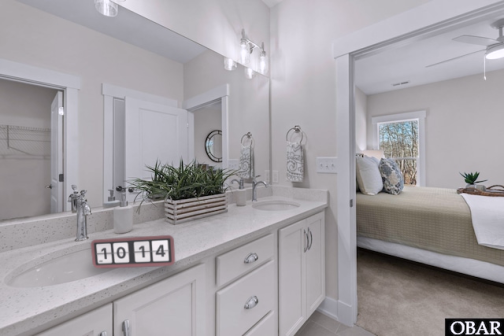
10:14
